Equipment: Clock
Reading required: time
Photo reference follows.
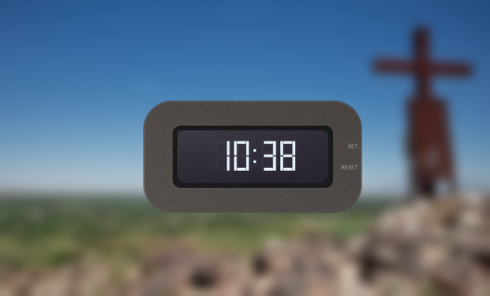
10:38
